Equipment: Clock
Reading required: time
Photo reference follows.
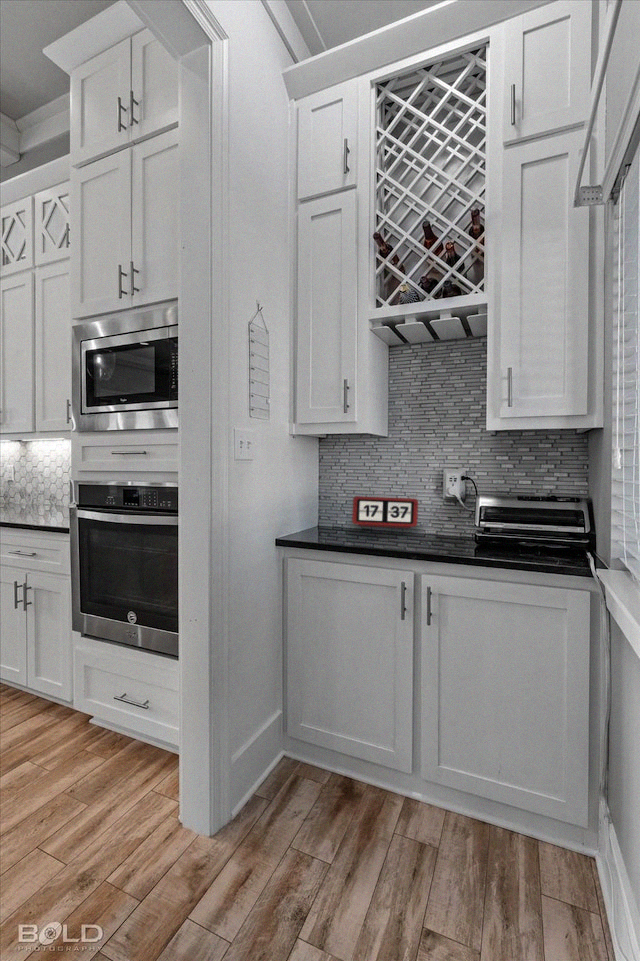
17:37
